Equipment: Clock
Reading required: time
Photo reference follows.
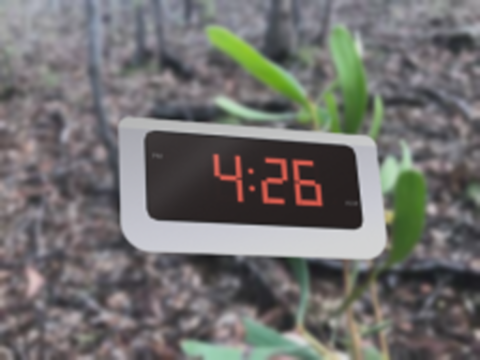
4:26
